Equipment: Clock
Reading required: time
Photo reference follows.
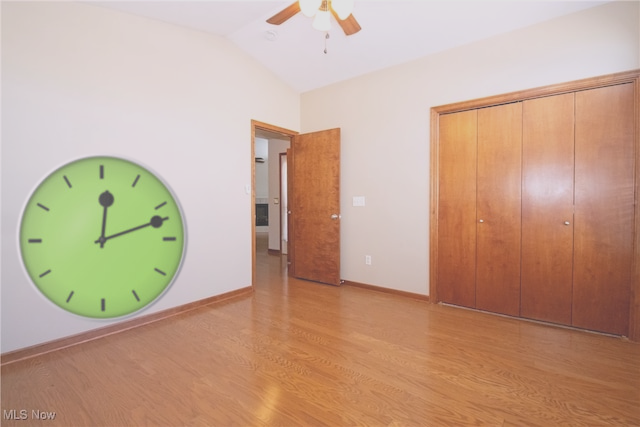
12:12
